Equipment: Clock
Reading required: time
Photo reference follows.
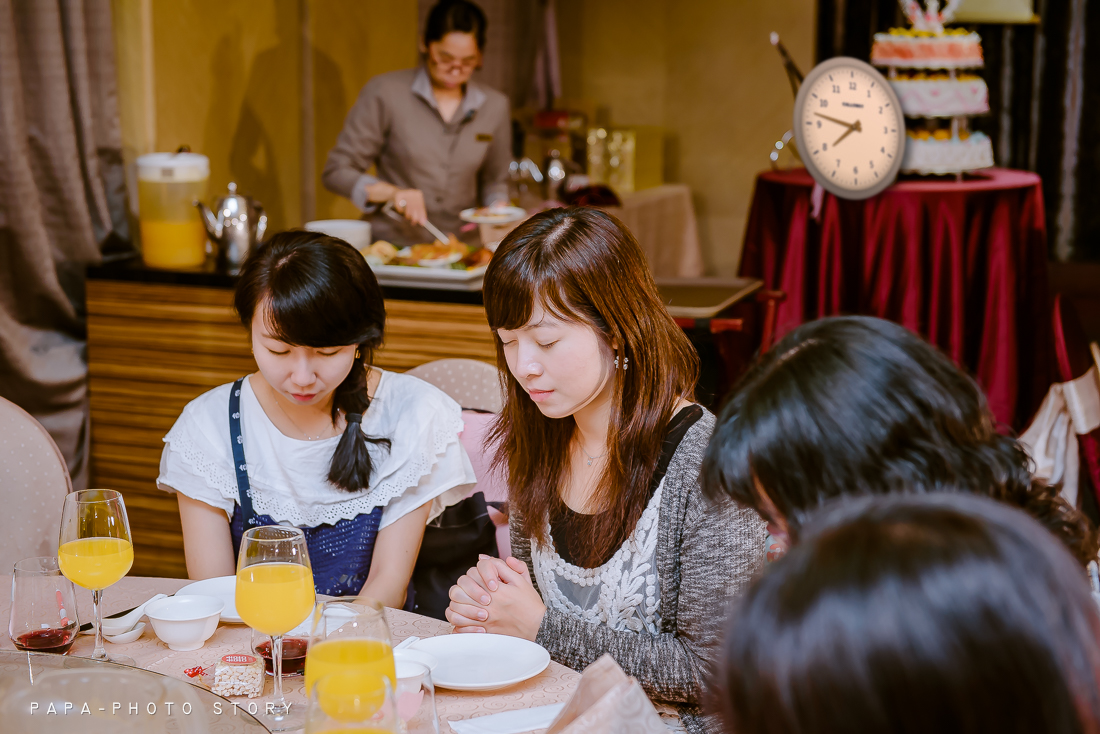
7:47
